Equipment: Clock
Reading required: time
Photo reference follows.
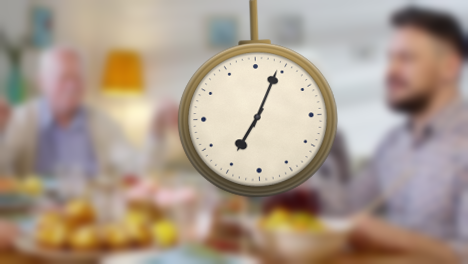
7:04
